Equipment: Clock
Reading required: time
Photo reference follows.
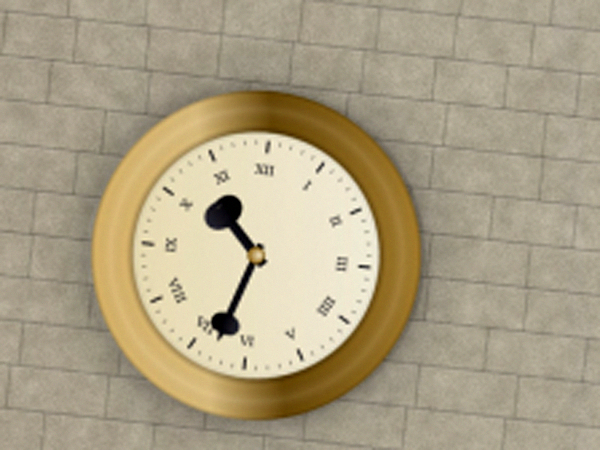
10:33
